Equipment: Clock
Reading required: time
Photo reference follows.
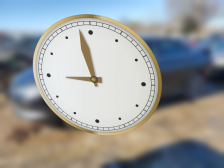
8:58
